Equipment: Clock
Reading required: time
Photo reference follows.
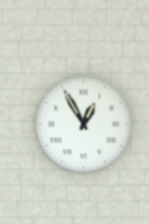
12:55
